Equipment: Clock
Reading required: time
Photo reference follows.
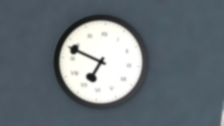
6:48
